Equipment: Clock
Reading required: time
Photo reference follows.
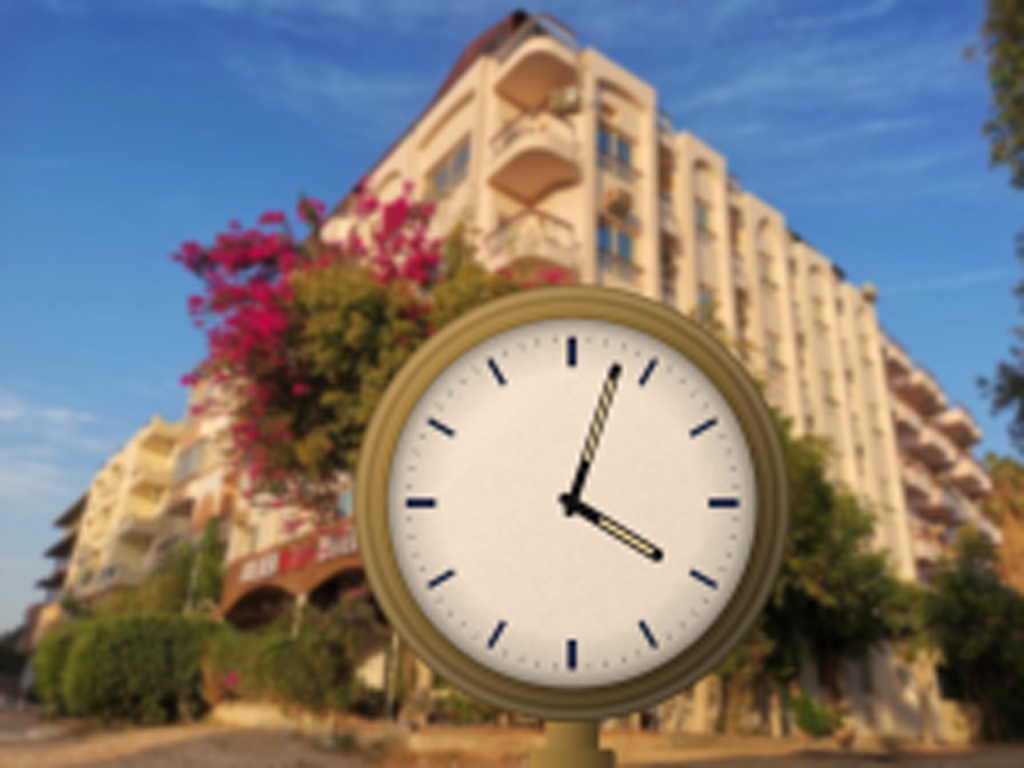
4:03
